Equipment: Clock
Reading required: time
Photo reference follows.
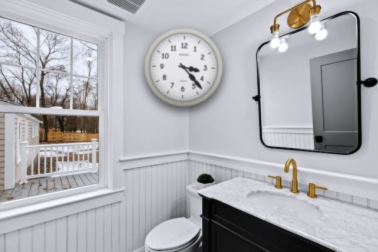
3:23
